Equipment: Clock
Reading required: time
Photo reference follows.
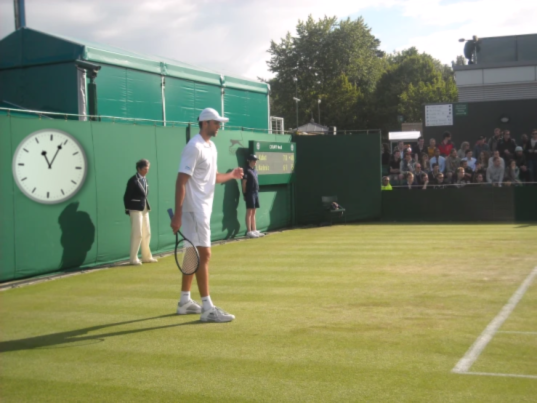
11:04
